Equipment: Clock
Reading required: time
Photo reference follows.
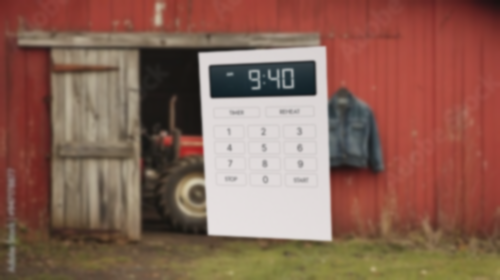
9:40
